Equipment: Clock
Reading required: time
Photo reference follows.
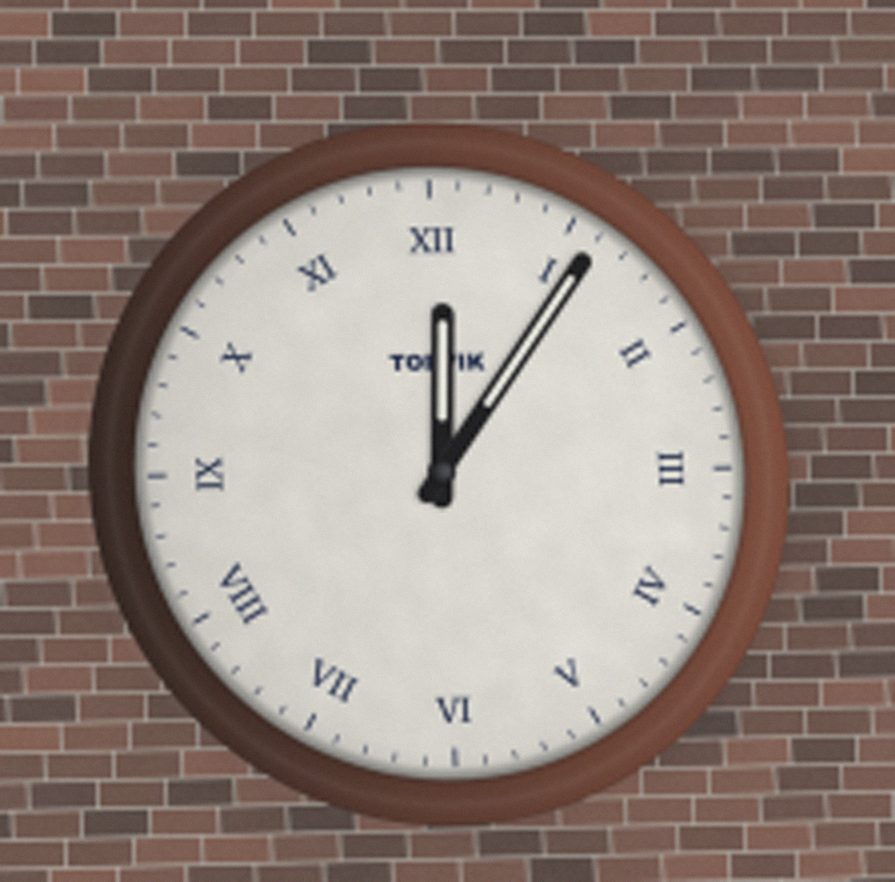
12:06
